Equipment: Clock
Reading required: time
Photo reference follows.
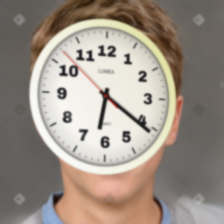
6:20:52
